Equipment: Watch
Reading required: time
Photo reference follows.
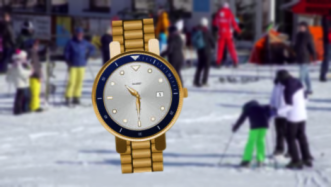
10:30
